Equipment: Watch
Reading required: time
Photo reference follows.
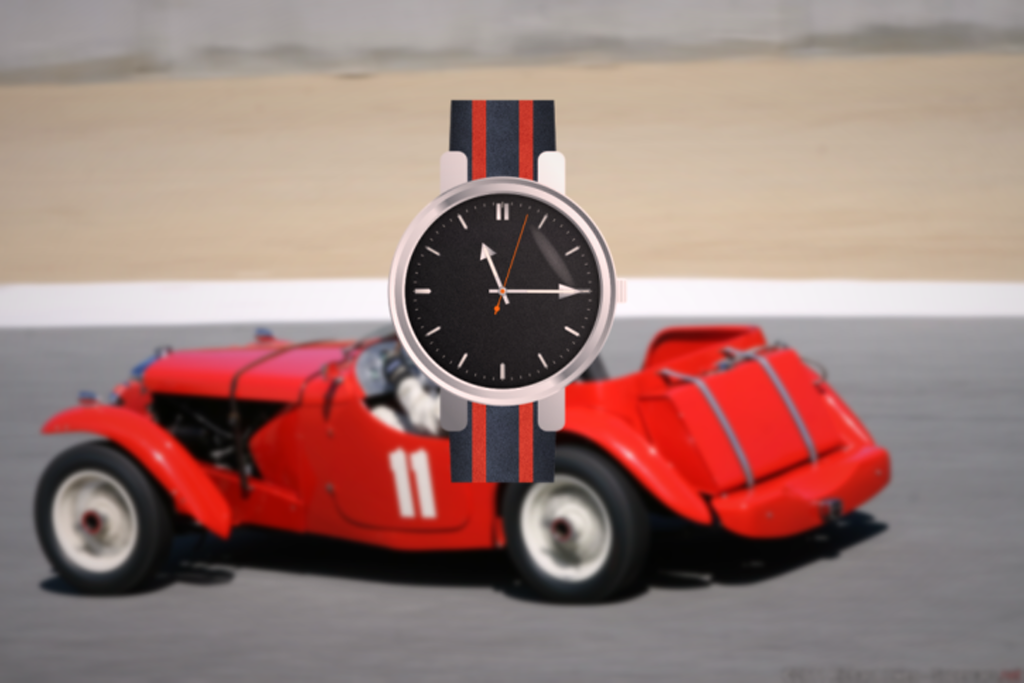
11:15:03
